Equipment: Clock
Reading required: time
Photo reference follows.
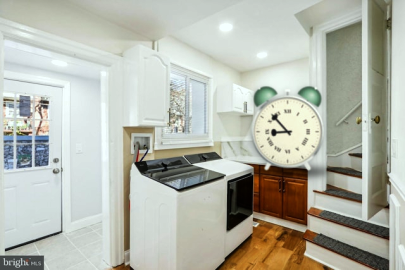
8:53
